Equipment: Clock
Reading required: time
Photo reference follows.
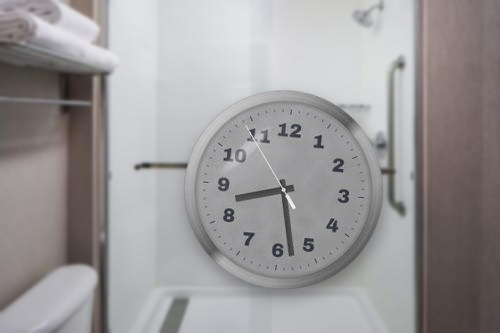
8:27:54
